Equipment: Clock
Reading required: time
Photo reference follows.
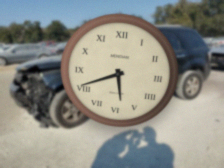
5:41
